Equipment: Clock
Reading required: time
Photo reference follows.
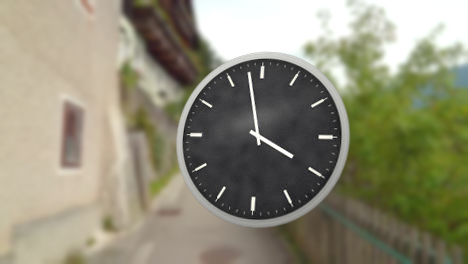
3:58
